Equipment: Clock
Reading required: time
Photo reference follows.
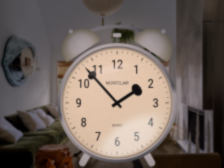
1:53
